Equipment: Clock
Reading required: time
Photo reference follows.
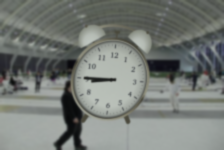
8:45
